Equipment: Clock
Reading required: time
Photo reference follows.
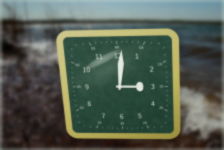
3:01
